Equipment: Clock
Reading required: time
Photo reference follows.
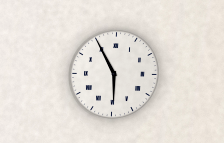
5:55
